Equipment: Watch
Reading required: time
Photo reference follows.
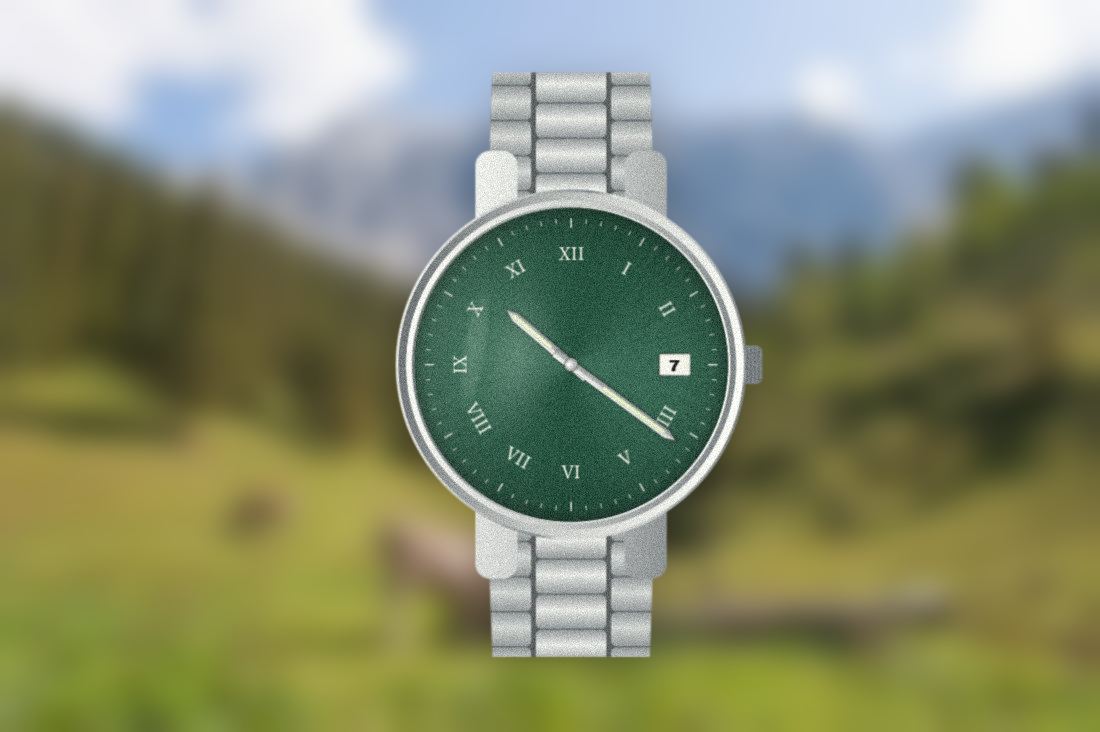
10:21
